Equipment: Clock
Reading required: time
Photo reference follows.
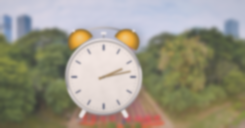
2:13
